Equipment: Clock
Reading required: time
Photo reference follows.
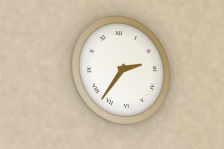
2:37
